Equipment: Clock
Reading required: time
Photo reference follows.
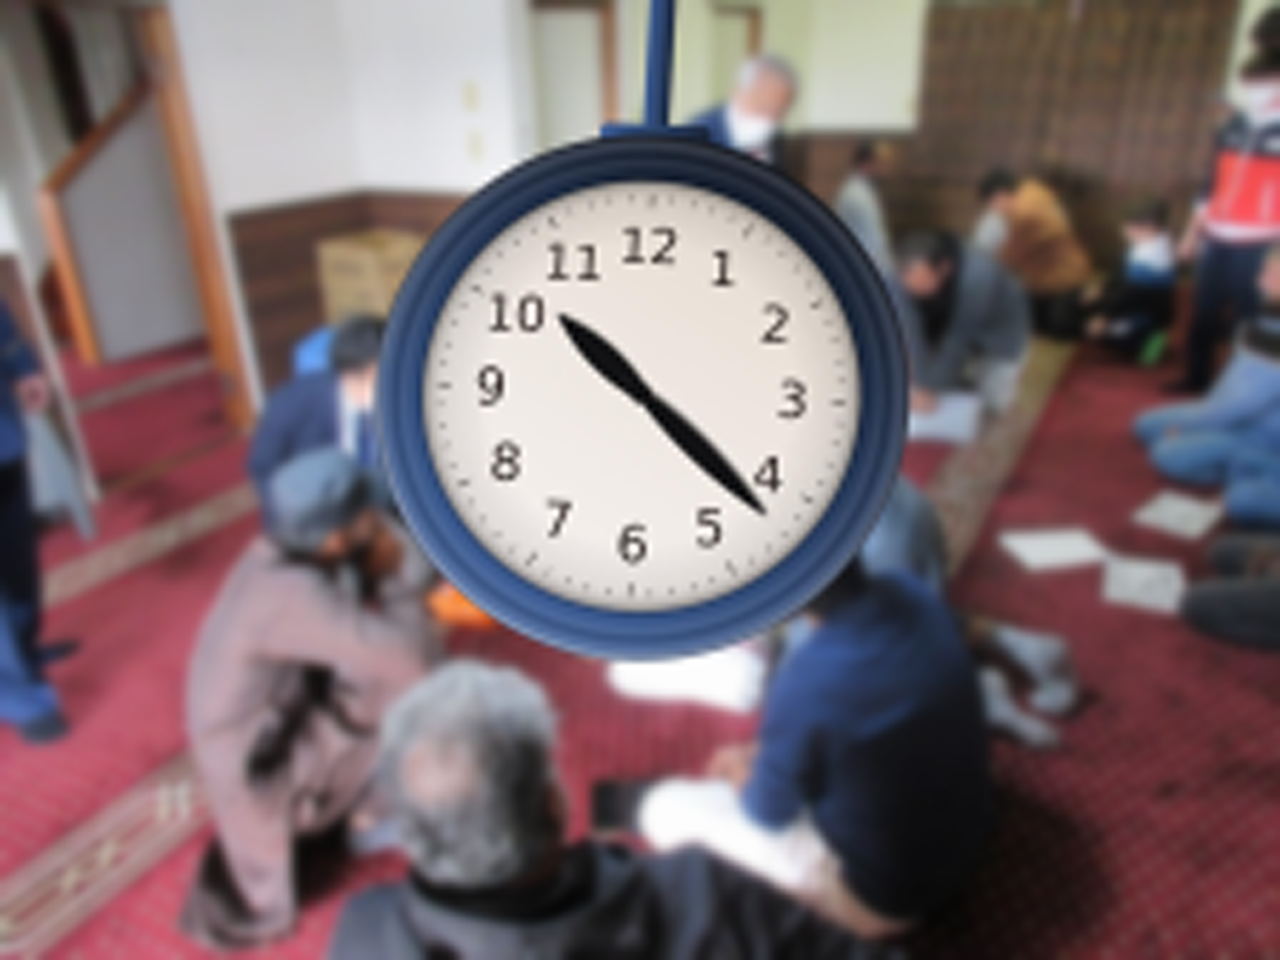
10:22
